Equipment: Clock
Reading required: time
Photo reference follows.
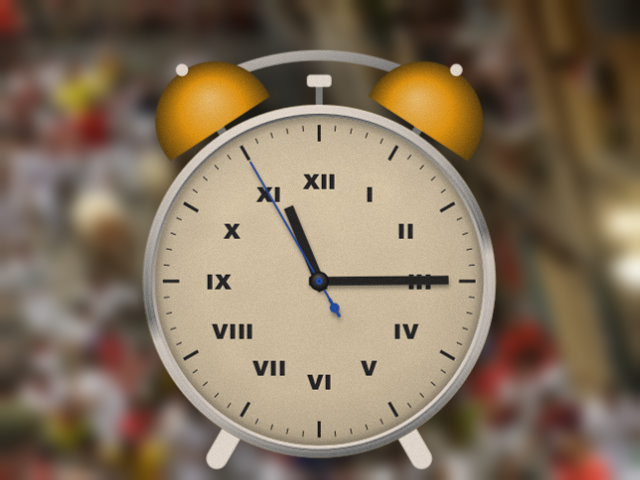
11:14:55
